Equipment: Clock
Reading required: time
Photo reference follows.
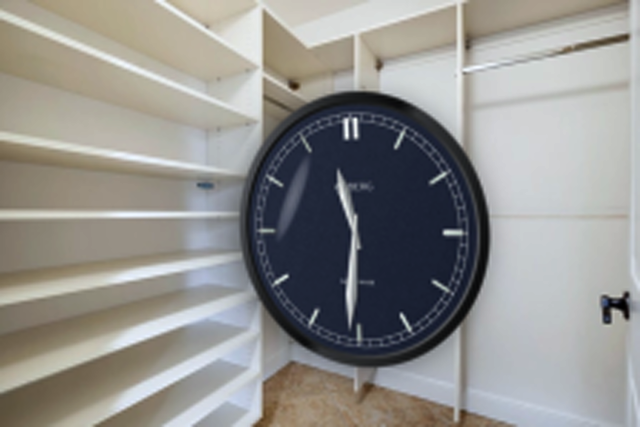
11:31
